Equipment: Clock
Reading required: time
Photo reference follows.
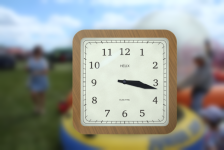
3:17
